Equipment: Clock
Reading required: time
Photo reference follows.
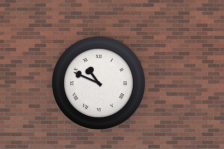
10:49
